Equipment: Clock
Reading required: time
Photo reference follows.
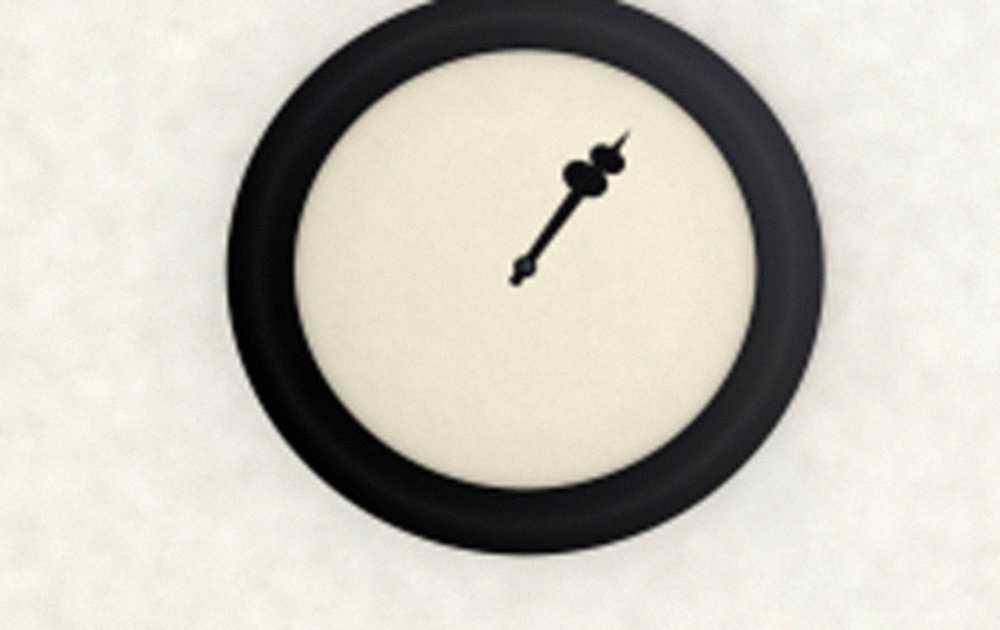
1:06
